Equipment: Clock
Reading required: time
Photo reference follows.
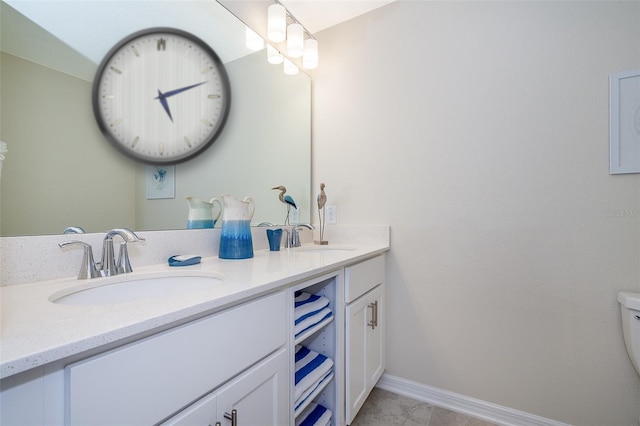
5:12
